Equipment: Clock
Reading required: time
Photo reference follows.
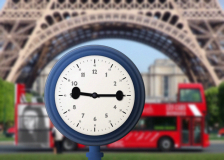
9:15
